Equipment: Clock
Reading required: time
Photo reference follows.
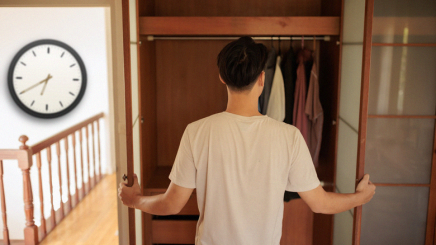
6:40
